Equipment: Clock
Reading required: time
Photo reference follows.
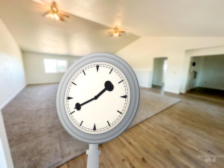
1:41
